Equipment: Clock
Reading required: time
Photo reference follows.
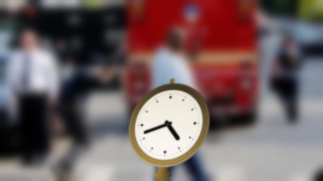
4:42
